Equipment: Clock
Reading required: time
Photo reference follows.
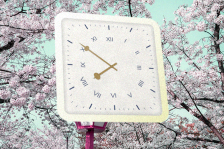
7:51
